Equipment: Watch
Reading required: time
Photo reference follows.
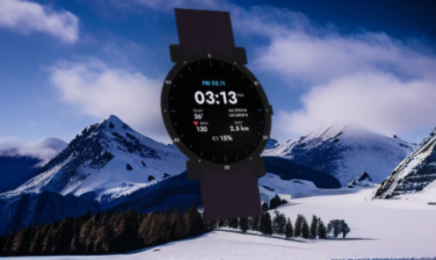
3:13
